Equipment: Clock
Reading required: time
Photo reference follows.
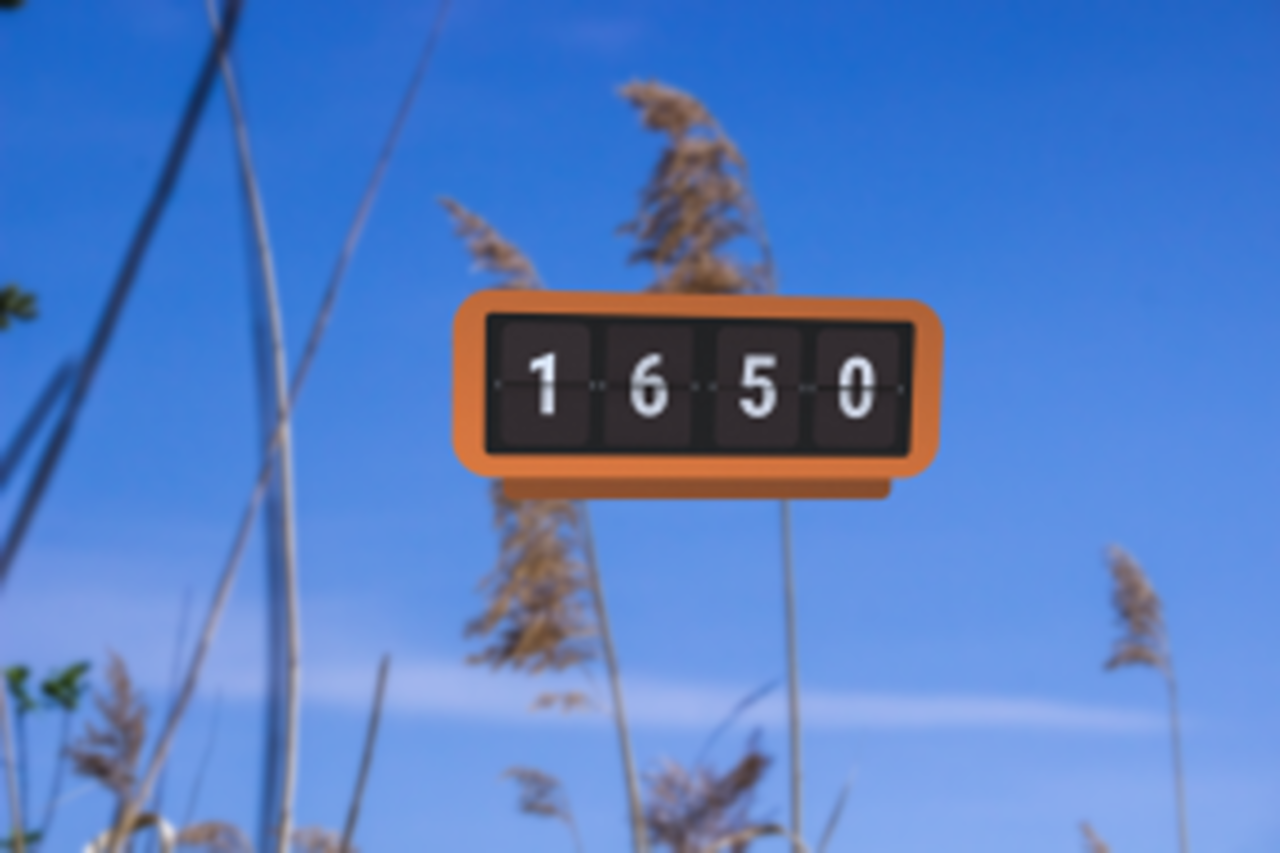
16:50
